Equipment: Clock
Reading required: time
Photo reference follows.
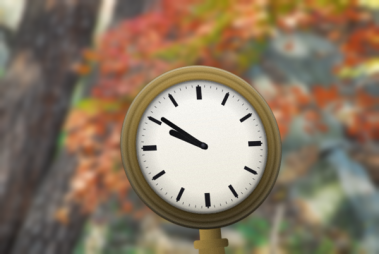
9:51
